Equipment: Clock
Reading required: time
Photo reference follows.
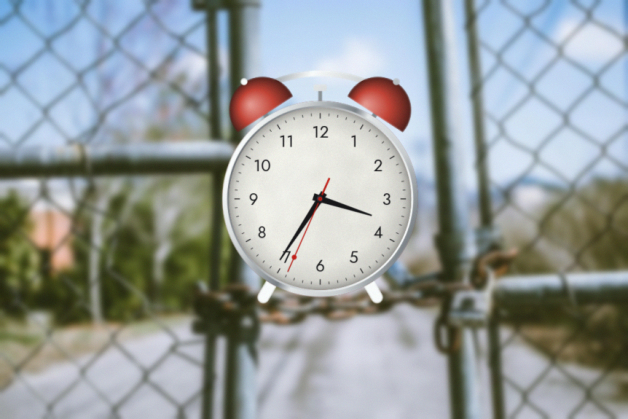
3:35:34
